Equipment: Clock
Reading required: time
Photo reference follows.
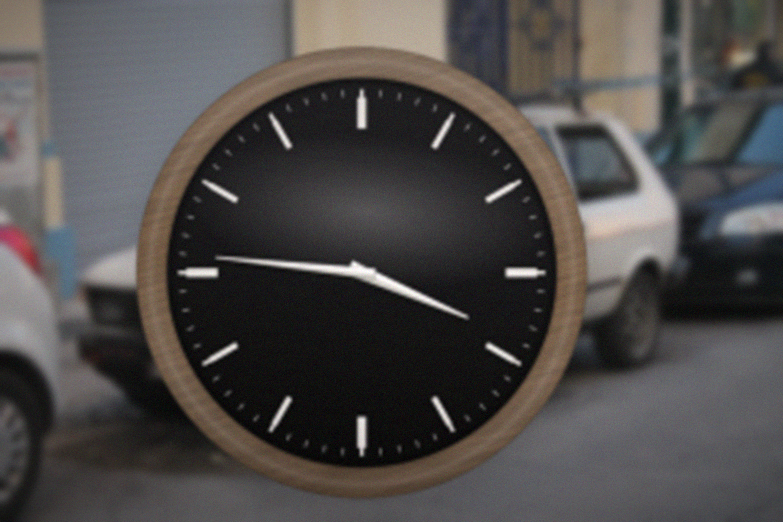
3:46
